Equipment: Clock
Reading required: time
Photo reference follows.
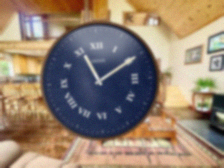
11:10
